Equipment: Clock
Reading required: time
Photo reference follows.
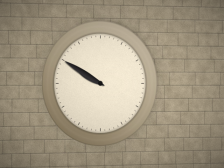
9:50
